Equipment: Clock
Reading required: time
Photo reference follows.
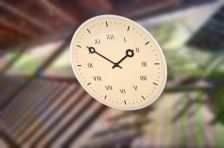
1:51
